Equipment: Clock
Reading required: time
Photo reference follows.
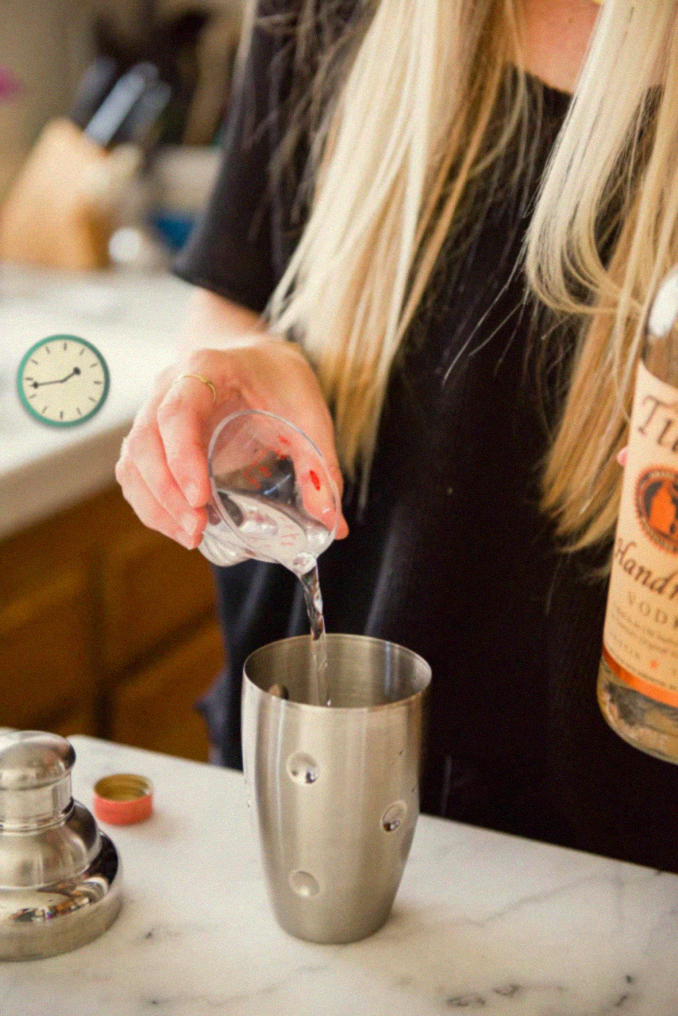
1:43
